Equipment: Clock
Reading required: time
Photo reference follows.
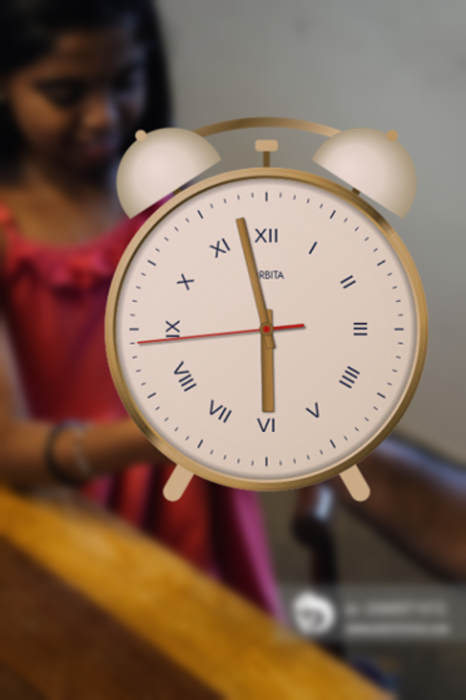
5:57:44
